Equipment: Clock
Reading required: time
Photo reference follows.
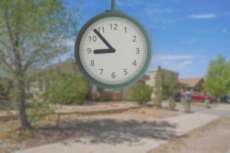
8:53
